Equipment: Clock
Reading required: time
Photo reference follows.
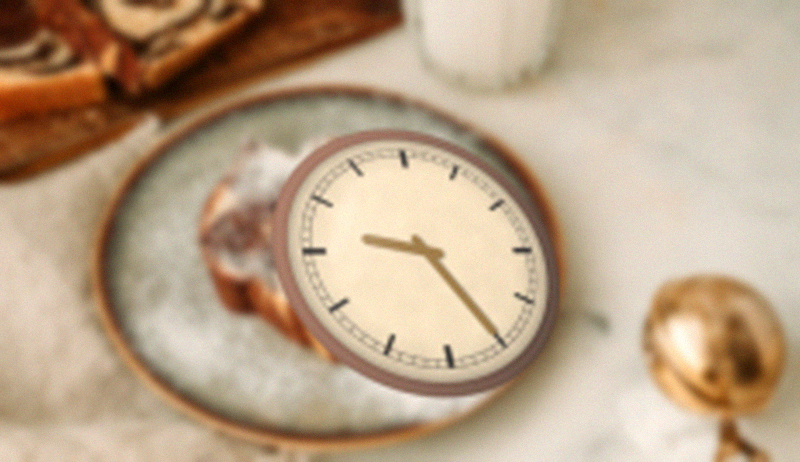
9:25
